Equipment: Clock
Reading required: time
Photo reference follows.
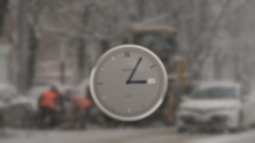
3:05
